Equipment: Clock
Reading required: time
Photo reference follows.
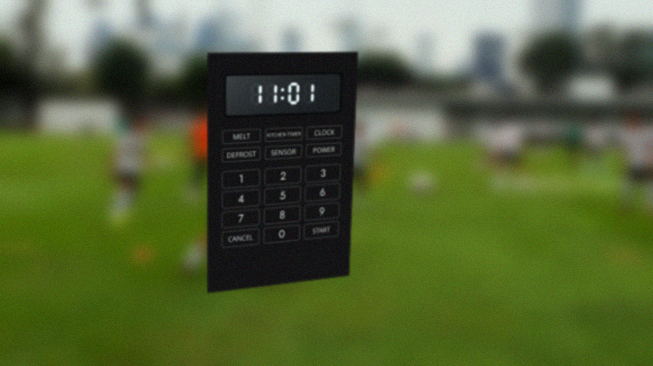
11:01
